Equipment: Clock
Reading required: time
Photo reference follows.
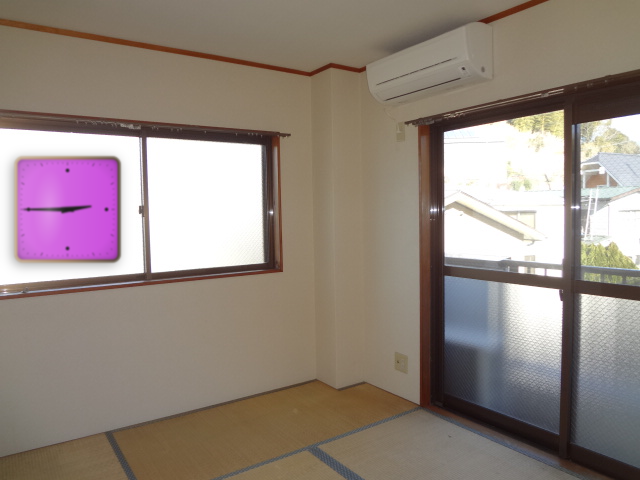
2:45
